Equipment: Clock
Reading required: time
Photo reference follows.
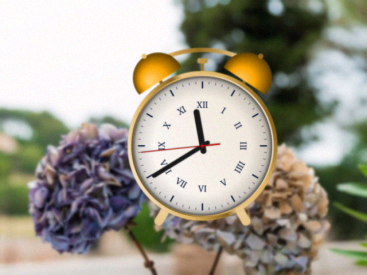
11:39:44
